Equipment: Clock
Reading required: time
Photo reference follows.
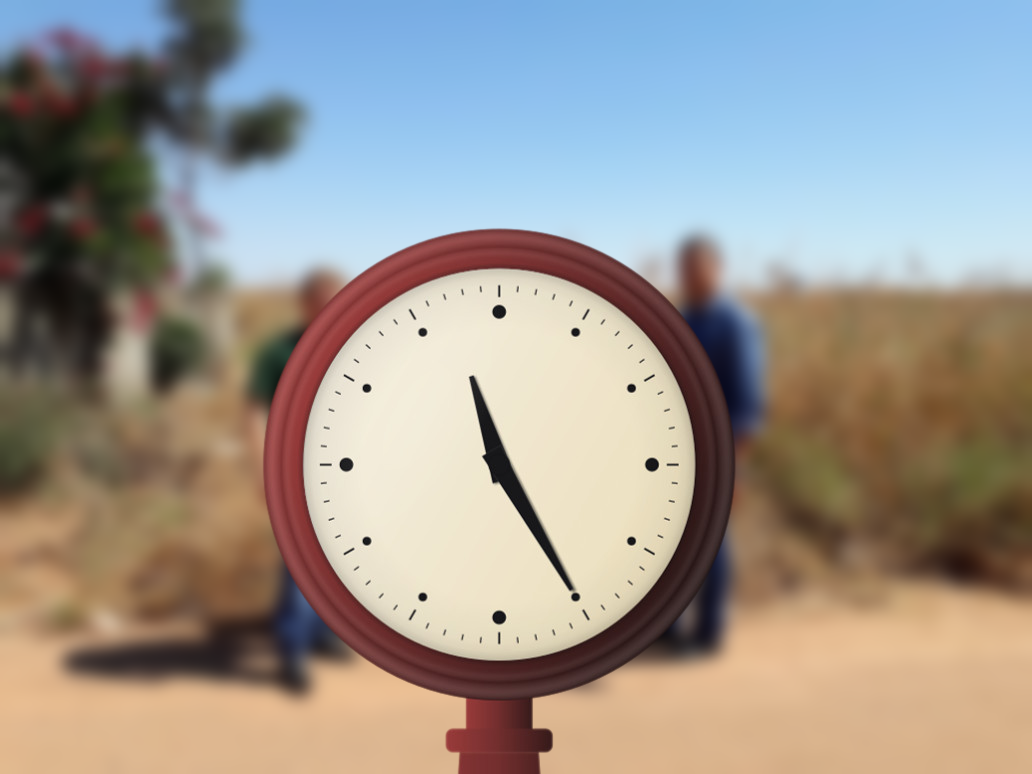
11:25
